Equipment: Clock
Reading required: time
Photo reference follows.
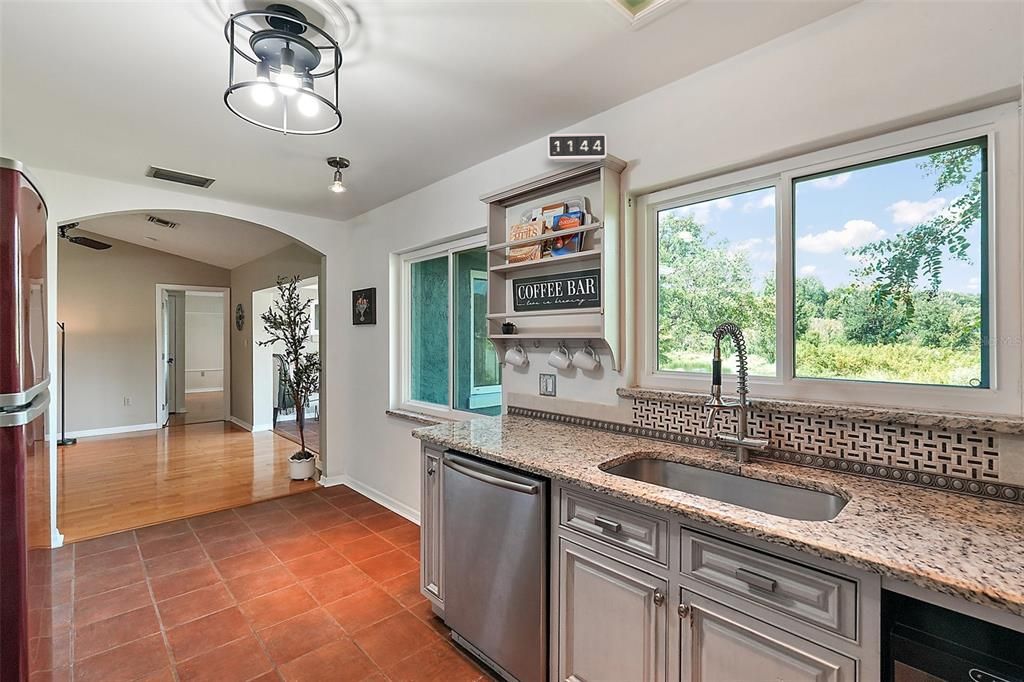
11:44
